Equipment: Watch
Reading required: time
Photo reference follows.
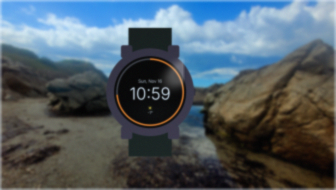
10:59
